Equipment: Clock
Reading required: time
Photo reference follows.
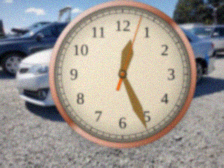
12:26:03
